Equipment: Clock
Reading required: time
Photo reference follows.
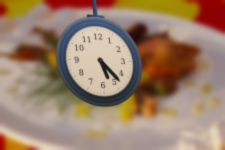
5:23
